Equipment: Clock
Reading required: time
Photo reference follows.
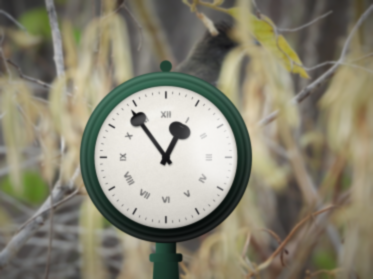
12:54
